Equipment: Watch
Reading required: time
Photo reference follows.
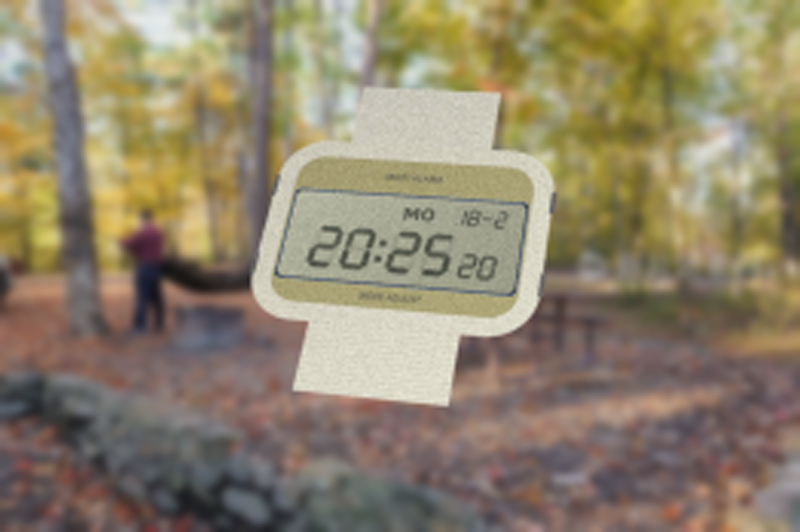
20:25:20
